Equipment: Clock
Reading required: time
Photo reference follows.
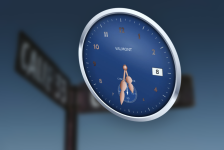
5:32
